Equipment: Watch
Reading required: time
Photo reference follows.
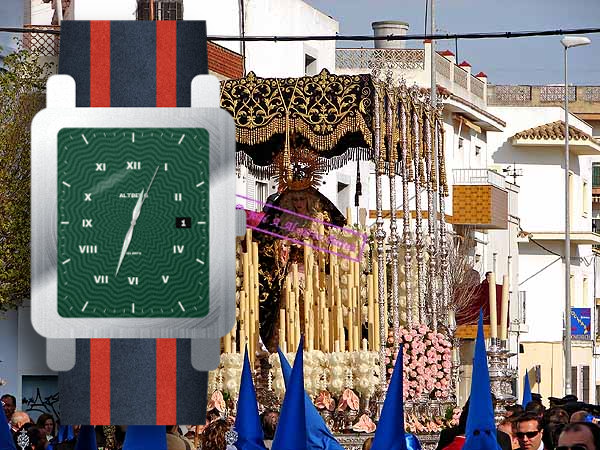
12:33:04
